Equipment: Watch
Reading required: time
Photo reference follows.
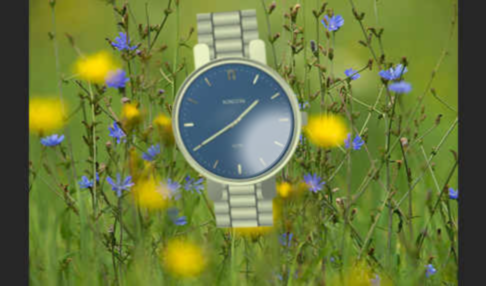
1:40
